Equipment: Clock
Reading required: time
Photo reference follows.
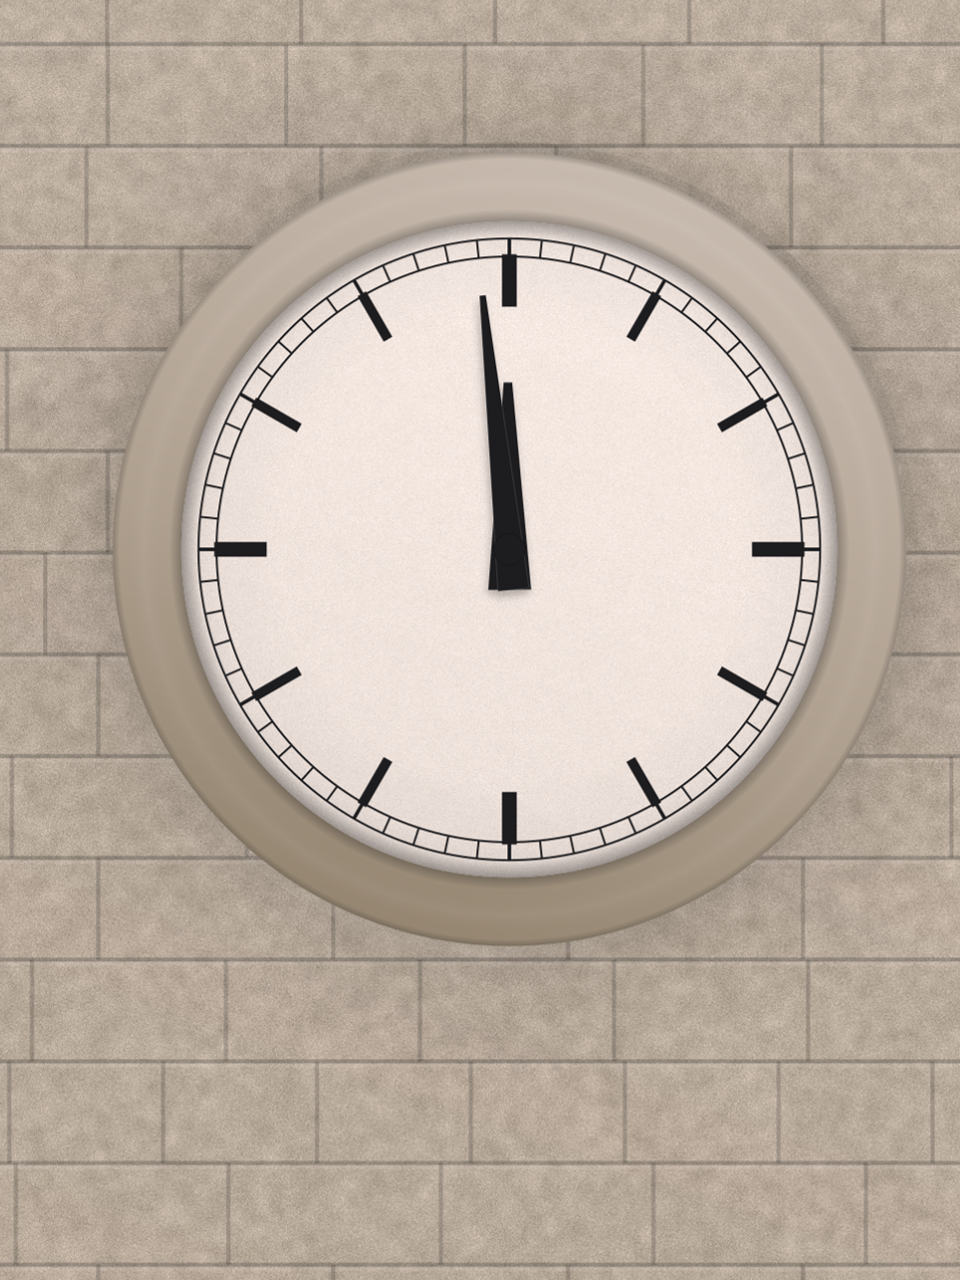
11:59
